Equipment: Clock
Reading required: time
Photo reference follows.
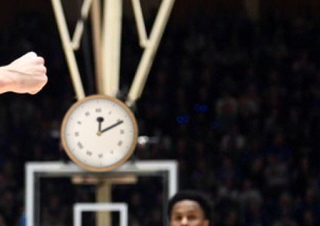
12:11
